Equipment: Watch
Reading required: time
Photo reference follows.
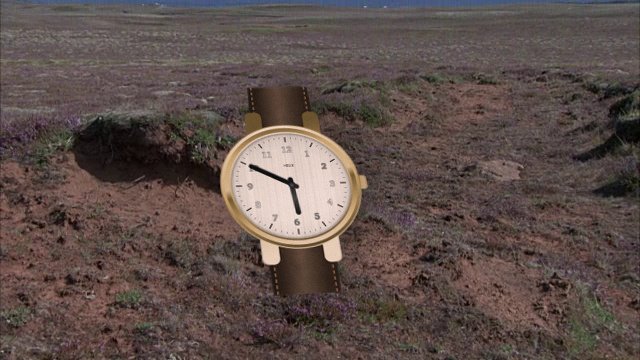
5:50
